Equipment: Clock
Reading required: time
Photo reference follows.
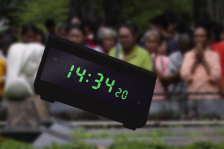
14:34:20
